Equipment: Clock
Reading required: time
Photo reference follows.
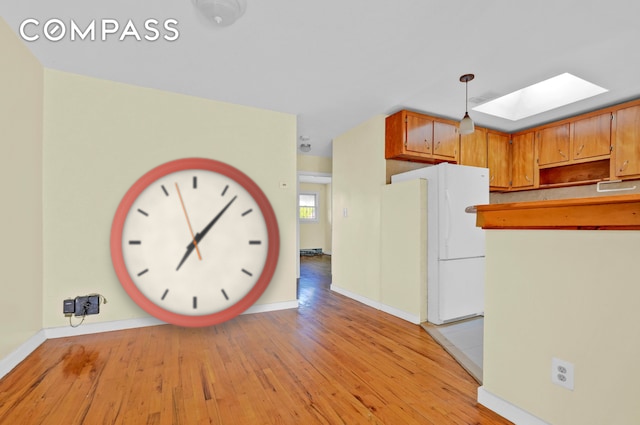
7:06:57
